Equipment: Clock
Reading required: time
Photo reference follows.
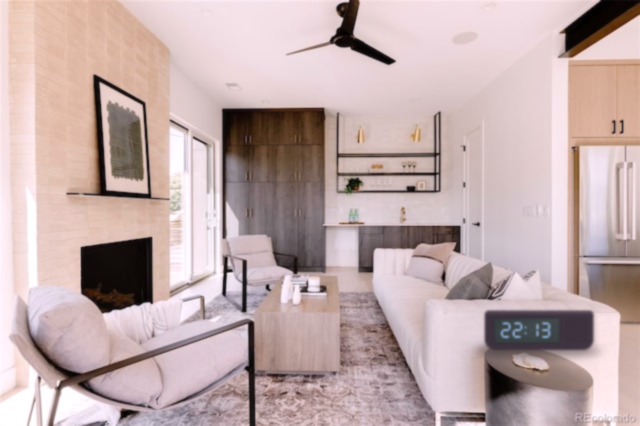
22:13
